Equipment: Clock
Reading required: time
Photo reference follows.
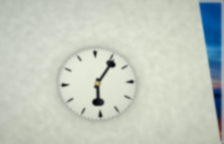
6:06
